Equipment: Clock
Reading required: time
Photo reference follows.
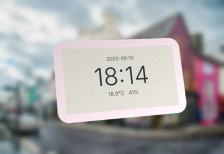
18:14
